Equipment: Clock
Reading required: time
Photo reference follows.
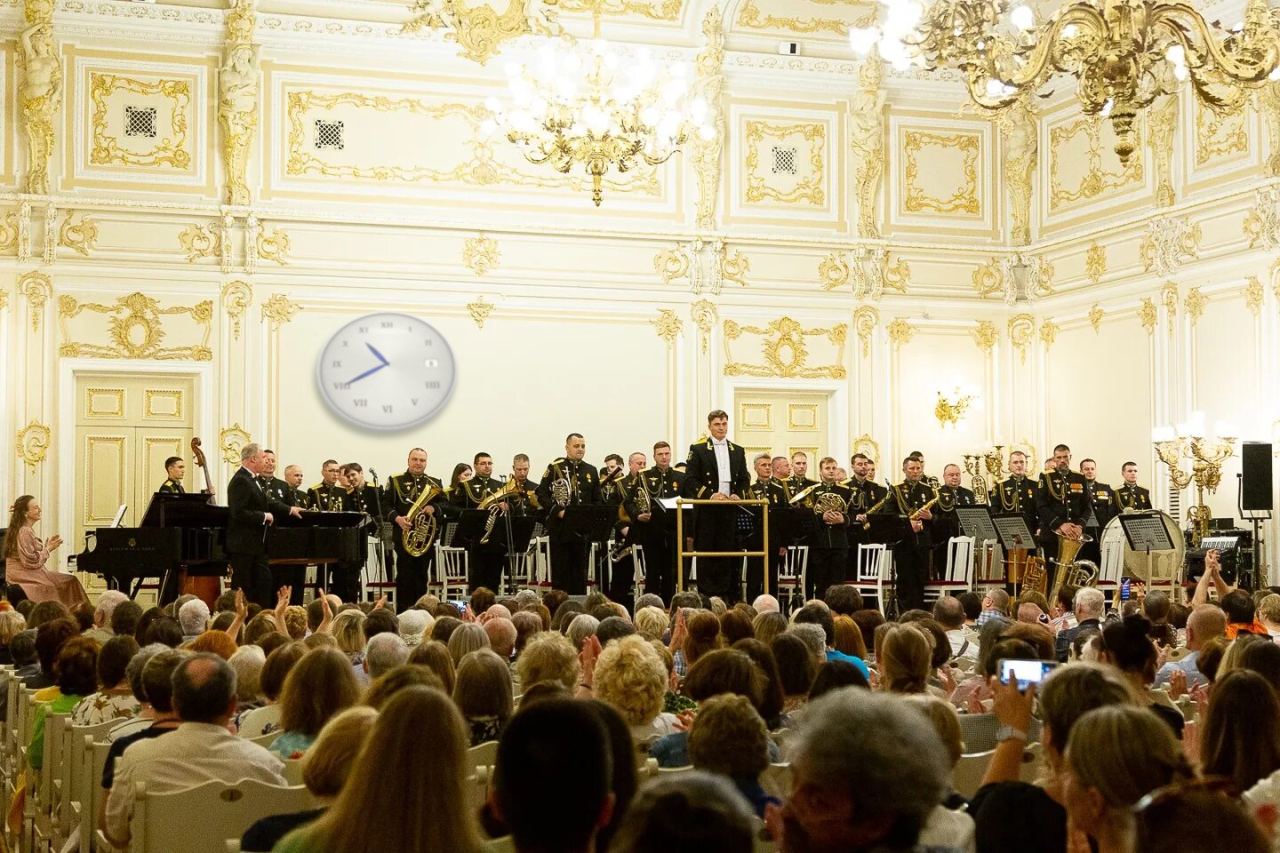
10:40
